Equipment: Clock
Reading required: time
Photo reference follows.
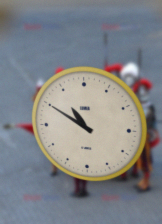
10:50
